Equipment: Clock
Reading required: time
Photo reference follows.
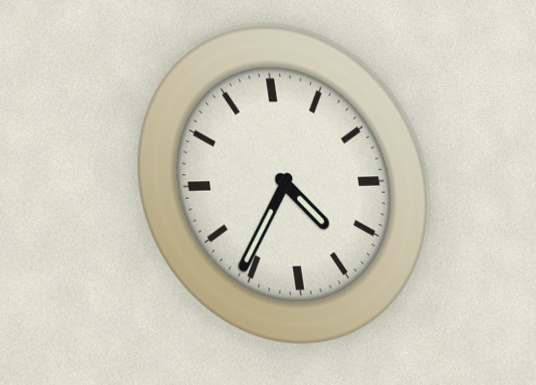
4:36
